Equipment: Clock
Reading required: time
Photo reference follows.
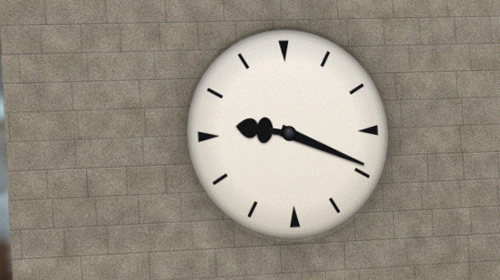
9:19
